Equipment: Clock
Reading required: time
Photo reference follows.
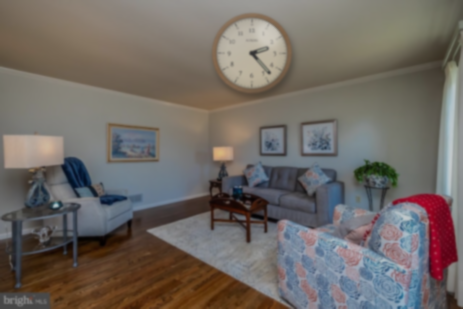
2:23
